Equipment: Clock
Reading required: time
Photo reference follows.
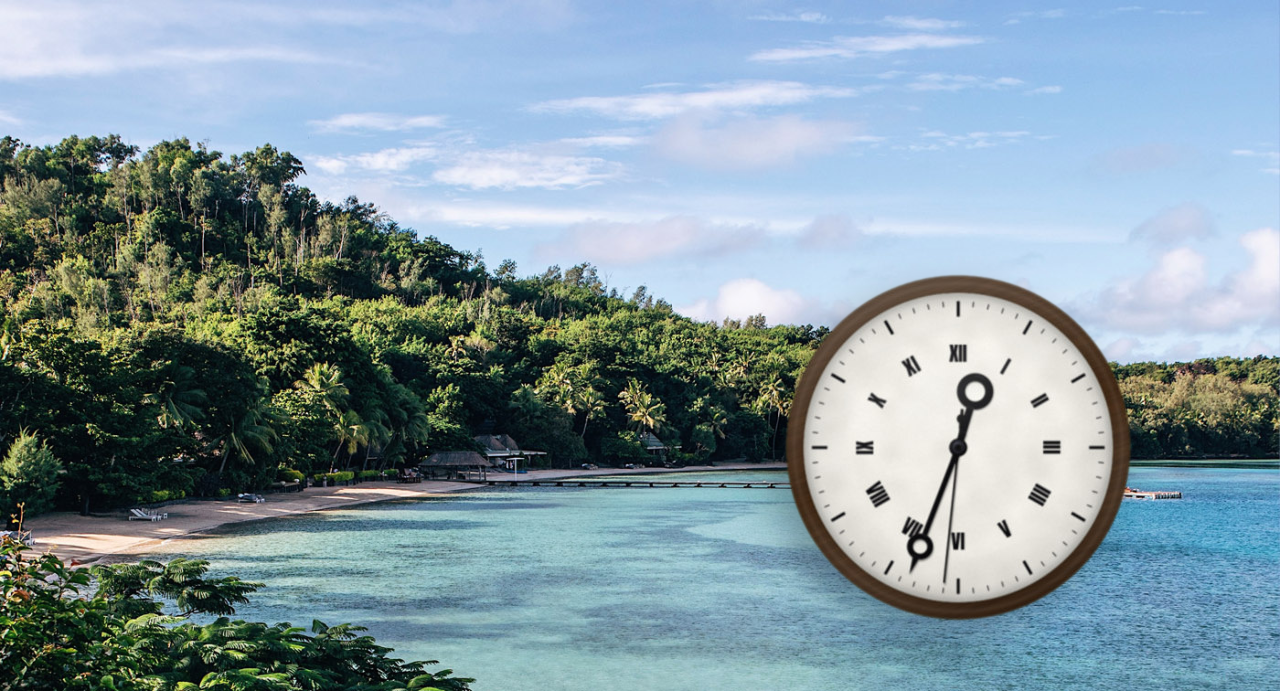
12:33:31
